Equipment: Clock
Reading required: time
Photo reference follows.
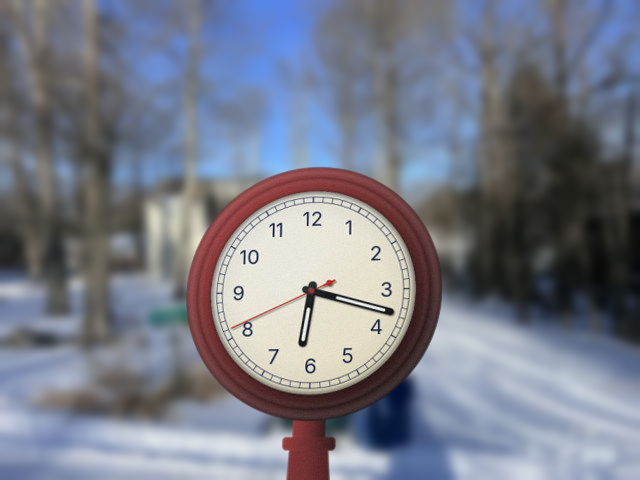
6:17:41
